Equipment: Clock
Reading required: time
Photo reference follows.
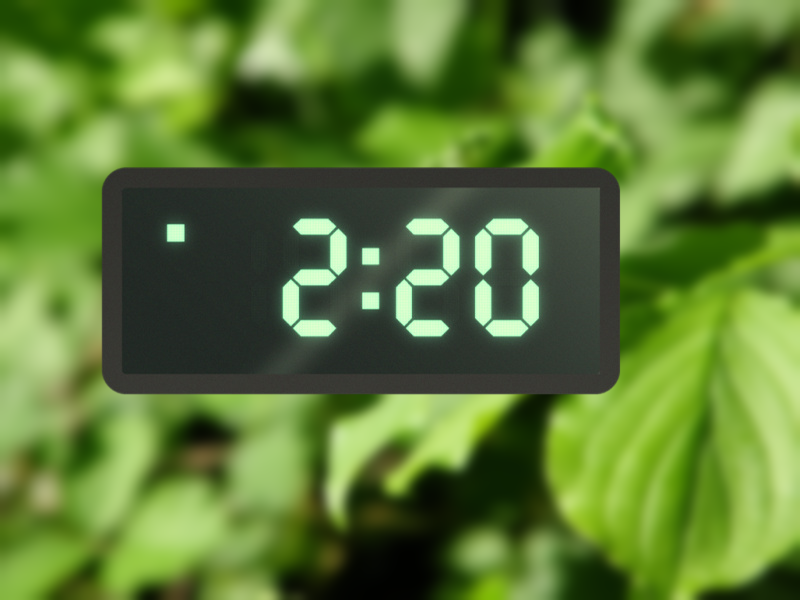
2:20
